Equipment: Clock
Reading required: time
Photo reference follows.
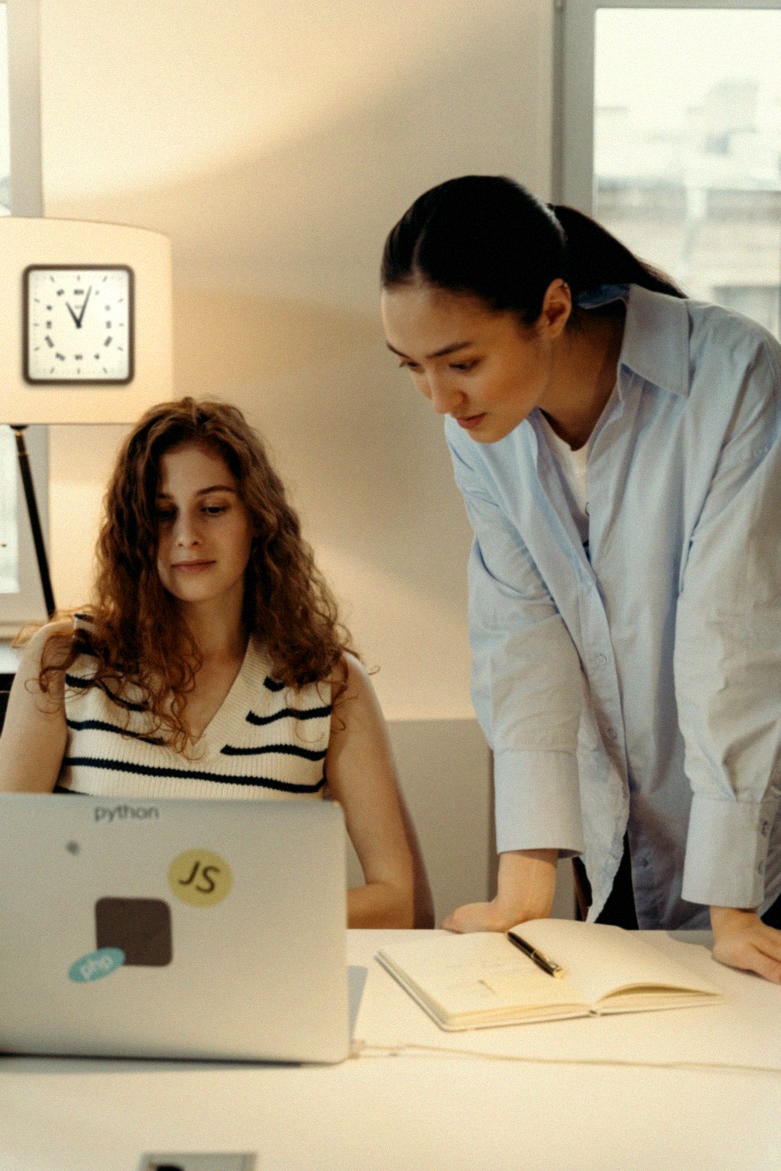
11:03
